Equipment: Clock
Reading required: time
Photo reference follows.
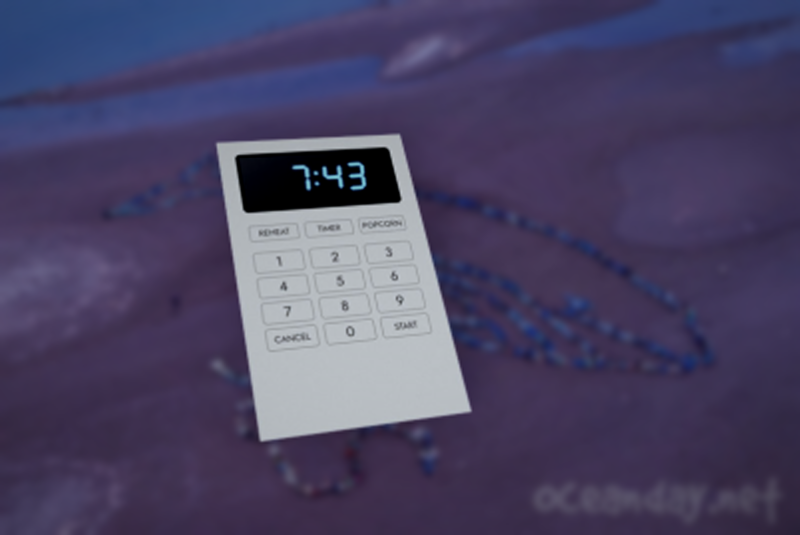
7:43
